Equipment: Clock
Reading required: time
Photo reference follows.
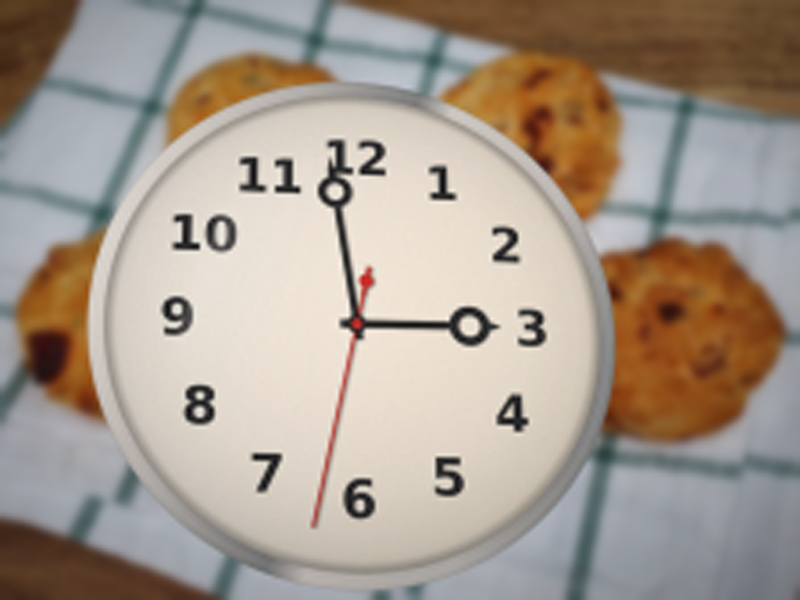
2:58:32
